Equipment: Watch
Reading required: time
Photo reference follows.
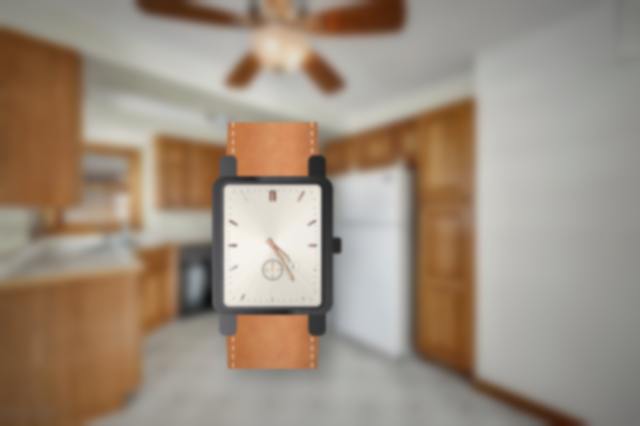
4:25
